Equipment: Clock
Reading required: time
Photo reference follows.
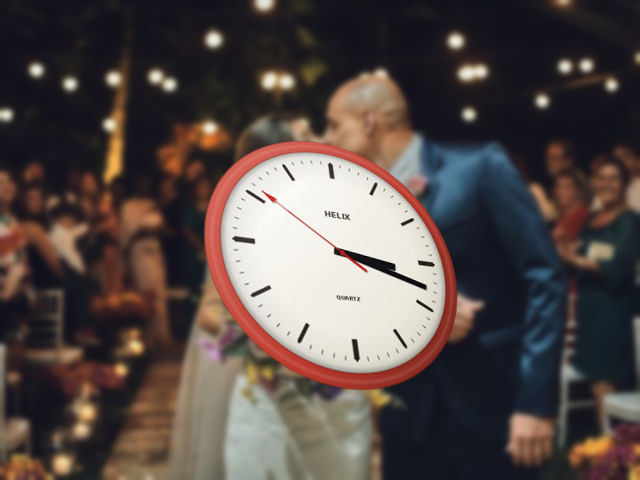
3:17:51
